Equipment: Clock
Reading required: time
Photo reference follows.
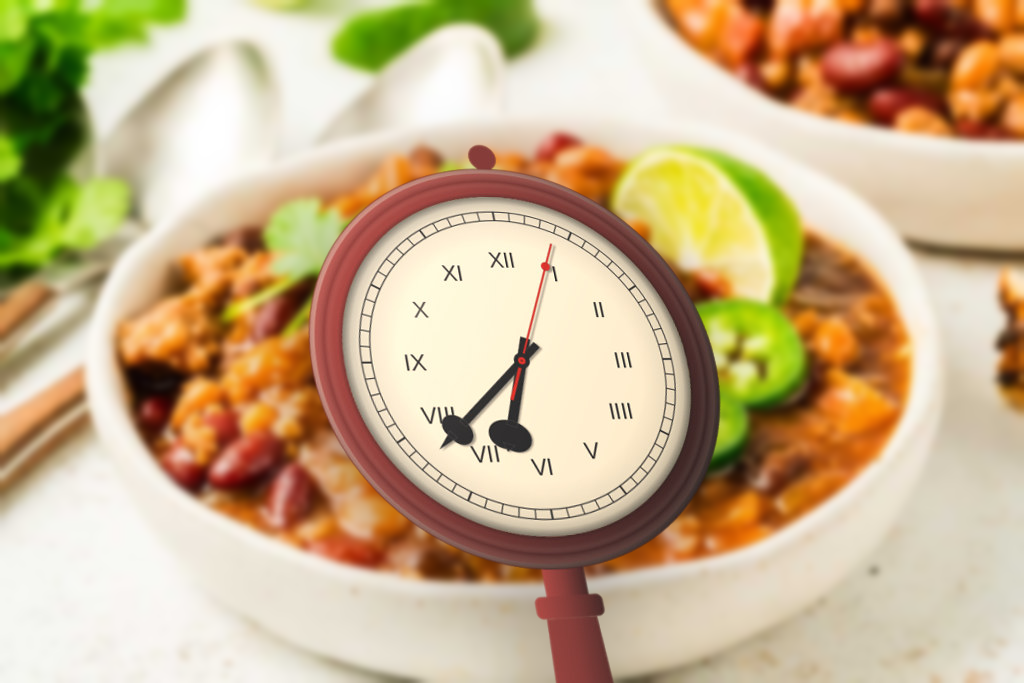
6:38:04
